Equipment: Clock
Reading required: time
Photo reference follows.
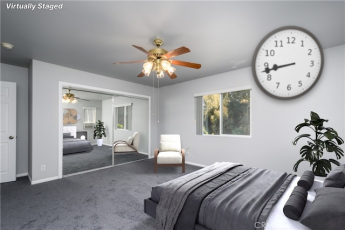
8:43
